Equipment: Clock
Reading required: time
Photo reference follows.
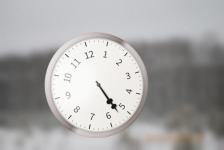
5:27
